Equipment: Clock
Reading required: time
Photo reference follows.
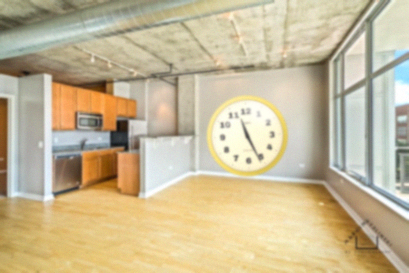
11:26
